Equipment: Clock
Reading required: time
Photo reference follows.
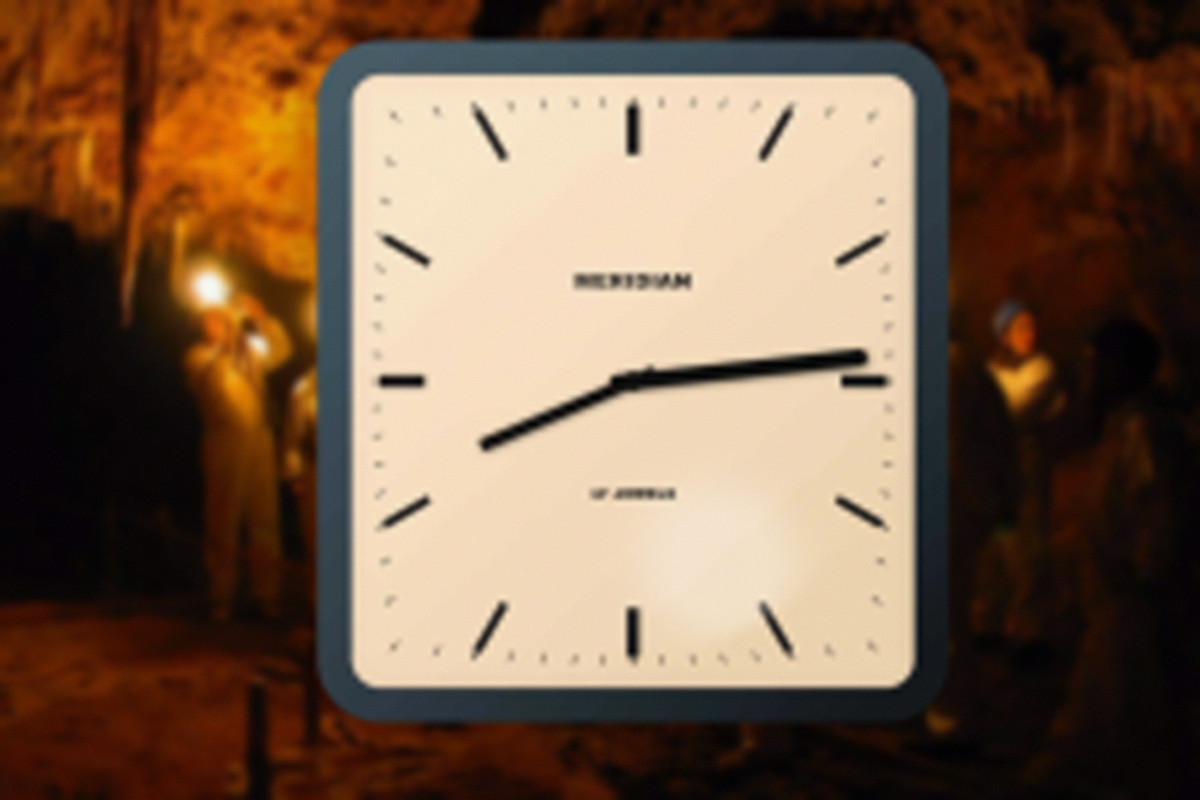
8:14
